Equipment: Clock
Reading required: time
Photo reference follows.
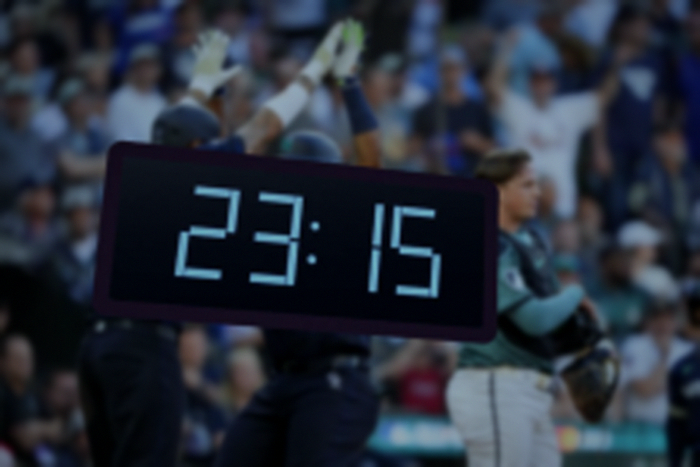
23:15
